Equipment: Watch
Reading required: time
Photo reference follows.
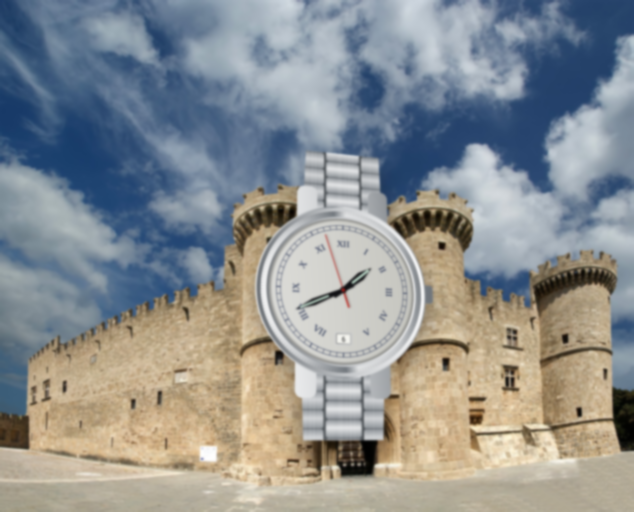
1:40:57
